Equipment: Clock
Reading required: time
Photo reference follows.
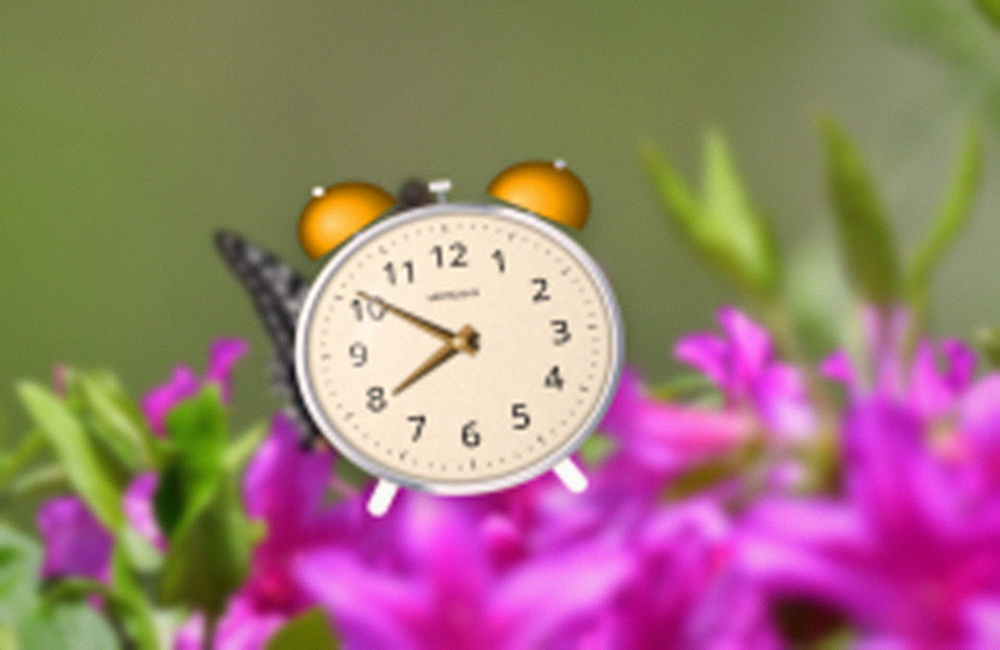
7:51
